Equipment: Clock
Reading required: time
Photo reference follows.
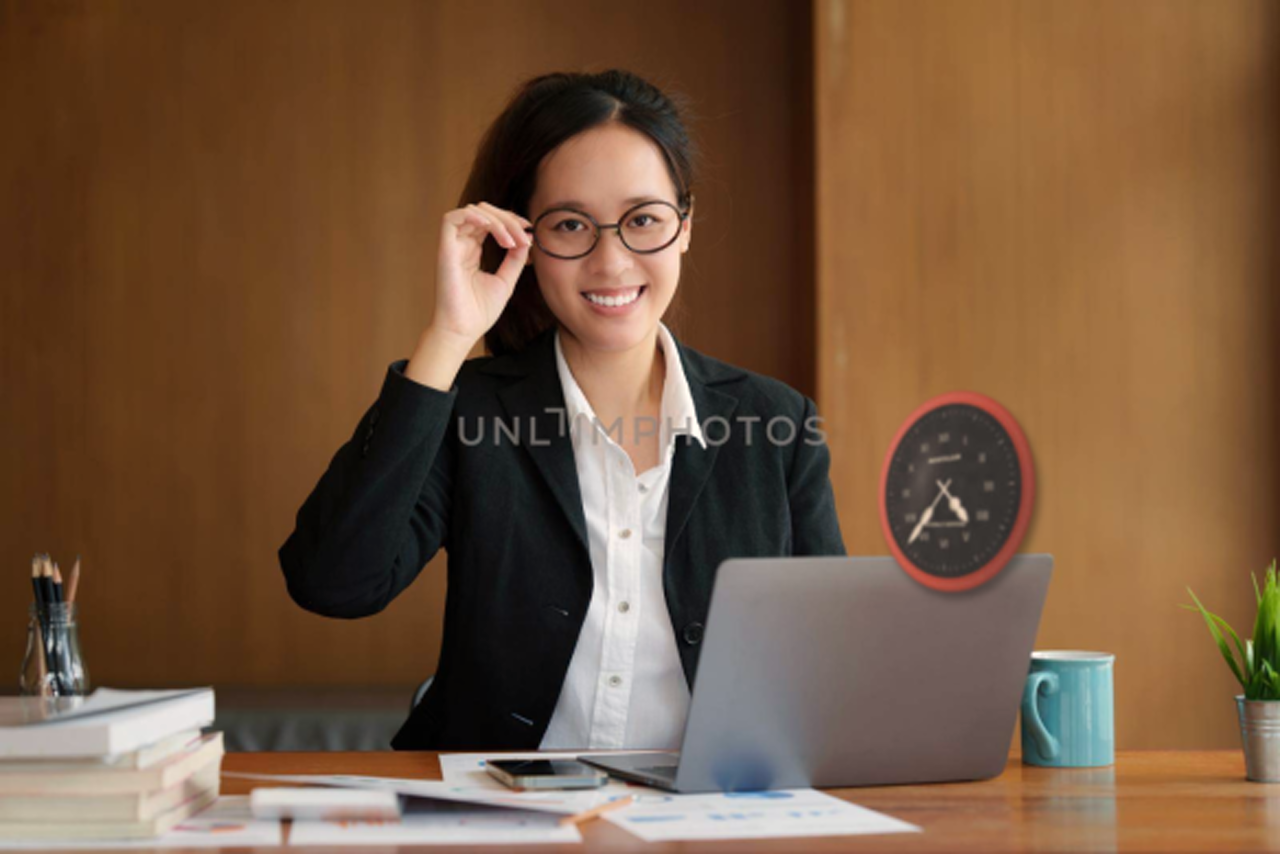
4:37
